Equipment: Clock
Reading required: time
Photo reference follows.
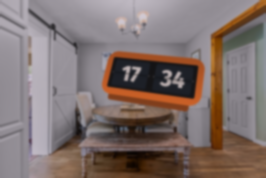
17:34
